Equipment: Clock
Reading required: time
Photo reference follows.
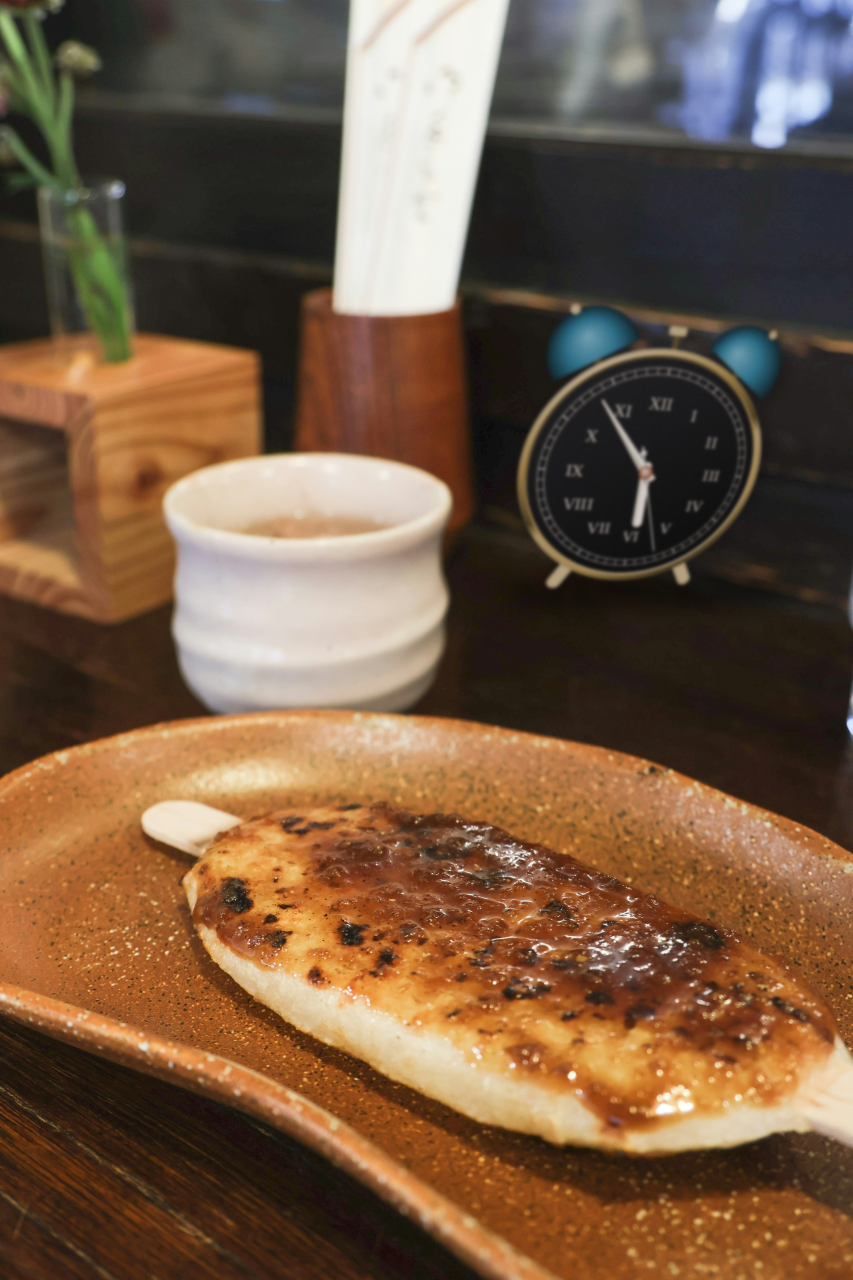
5:53:27
